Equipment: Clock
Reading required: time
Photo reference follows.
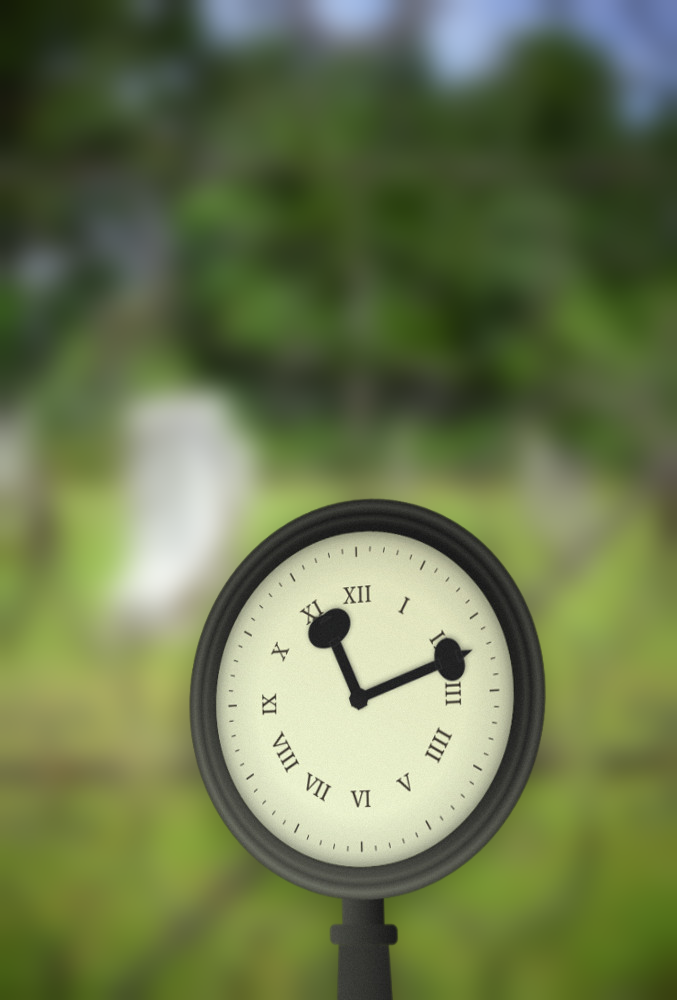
11:12
